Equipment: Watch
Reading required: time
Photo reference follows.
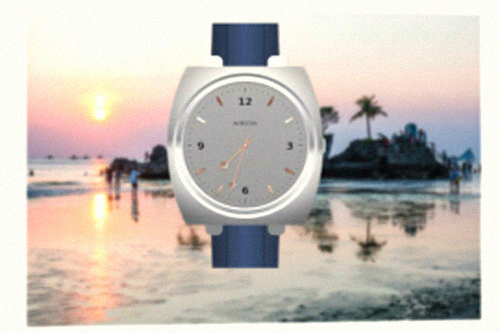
7:33
